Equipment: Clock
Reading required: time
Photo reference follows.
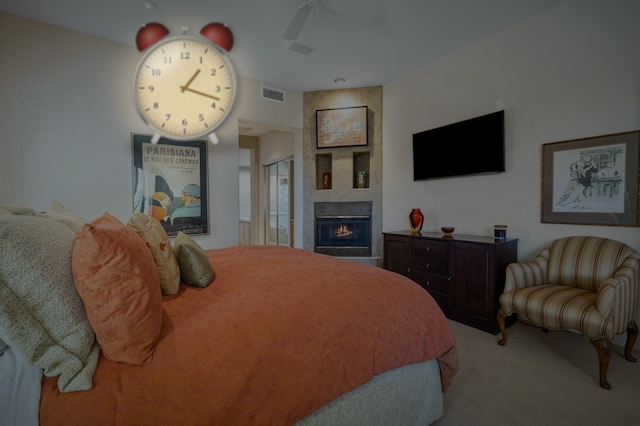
1:18
